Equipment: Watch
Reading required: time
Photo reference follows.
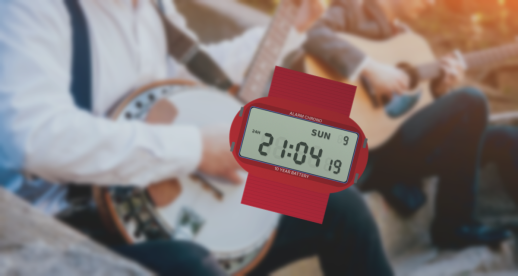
21:04:19
